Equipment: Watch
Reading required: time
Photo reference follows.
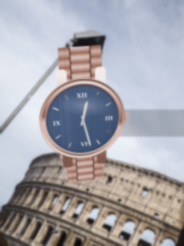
12:28
